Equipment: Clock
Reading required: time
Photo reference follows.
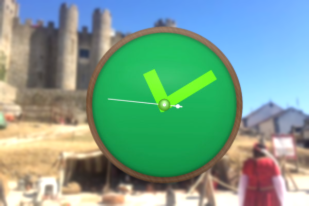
11:09:46
